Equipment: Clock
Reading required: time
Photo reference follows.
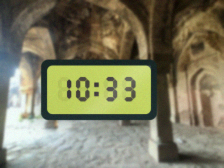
10:33
